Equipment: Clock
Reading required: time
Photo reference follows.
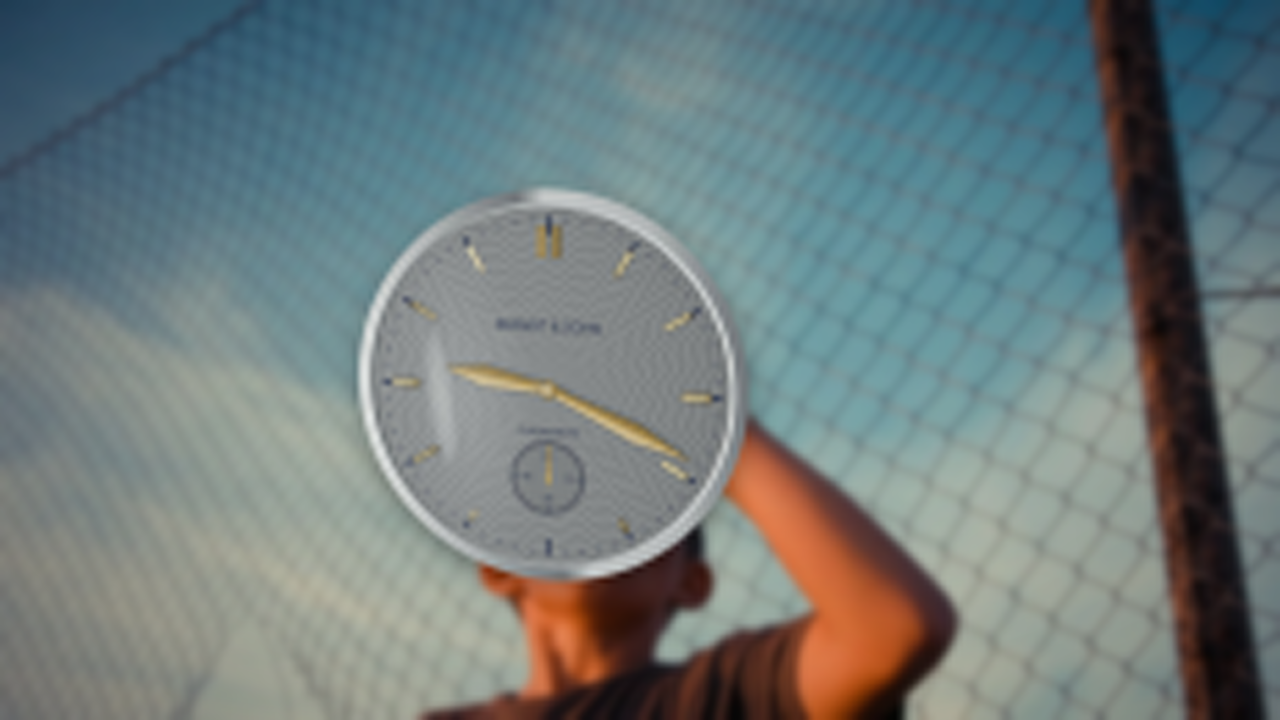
9:19
